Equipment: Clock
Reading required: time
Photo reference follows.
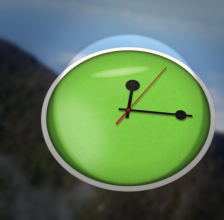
12:16:06
